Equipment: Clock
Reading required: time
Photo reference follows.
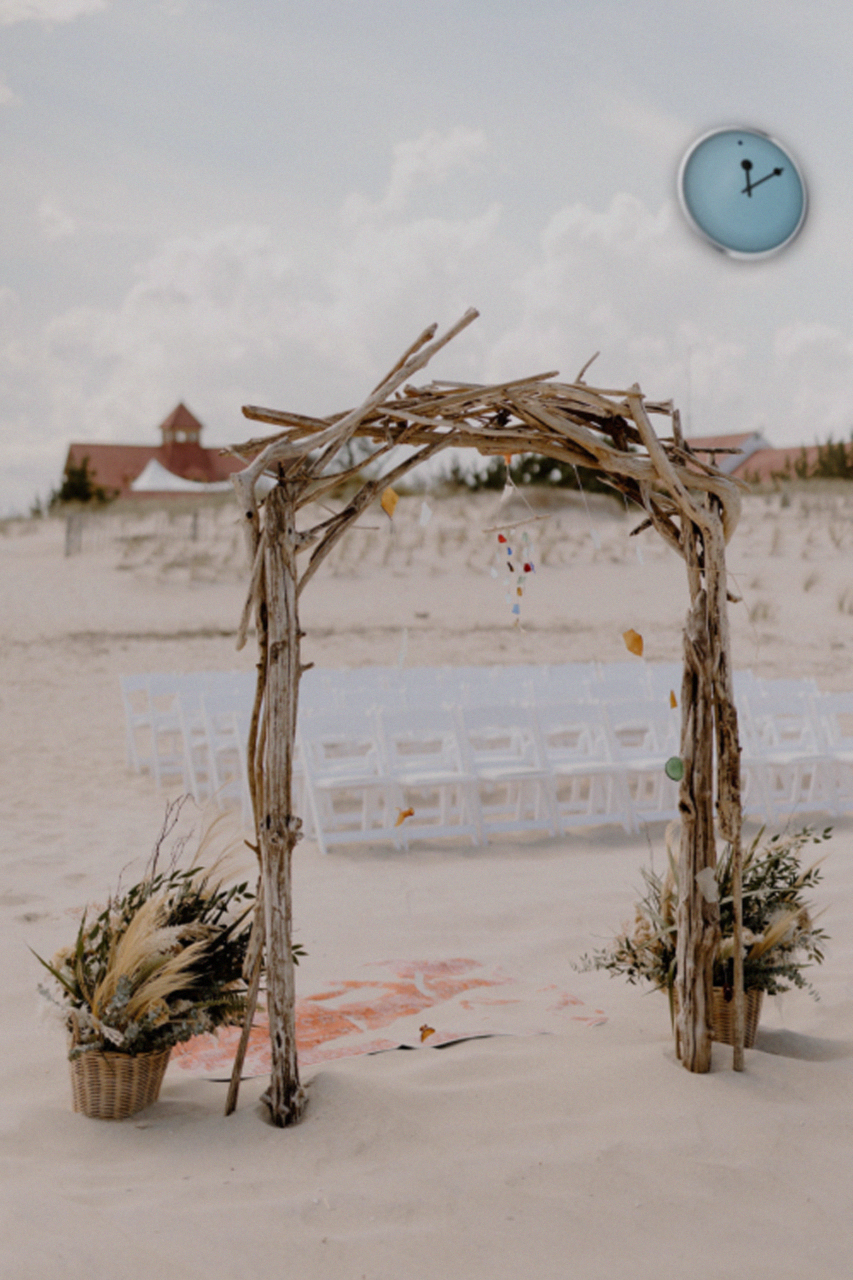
12:11
